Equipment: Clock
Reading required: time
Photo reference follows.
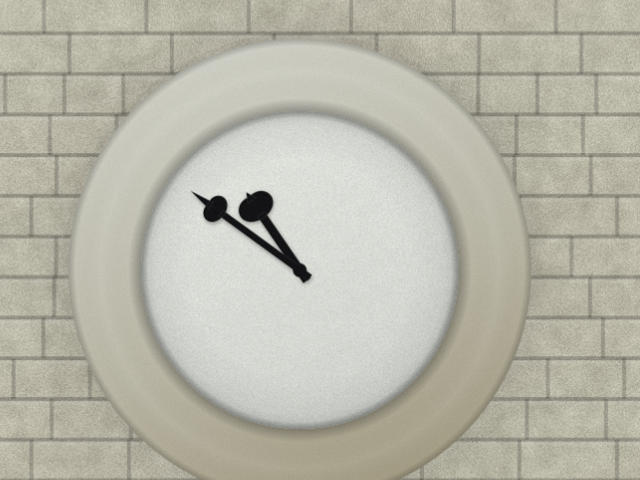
10:51
